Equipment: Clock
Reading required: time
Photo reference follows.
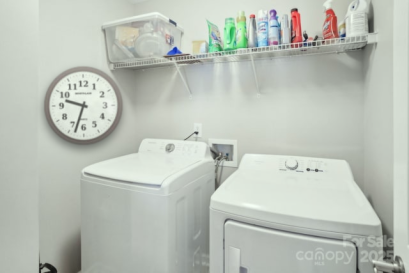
9:33
